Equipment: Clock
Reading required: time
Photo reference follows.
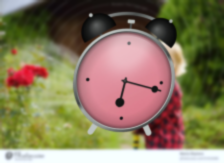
6:17
